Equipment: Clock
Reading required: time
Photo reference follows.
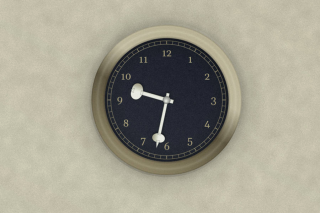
9:32
